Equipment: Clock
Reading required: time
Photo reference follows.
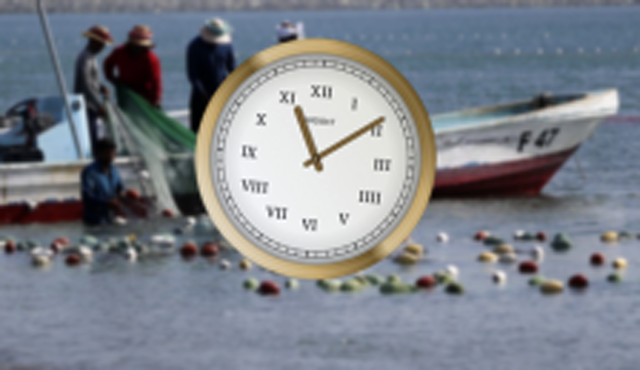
11:09
